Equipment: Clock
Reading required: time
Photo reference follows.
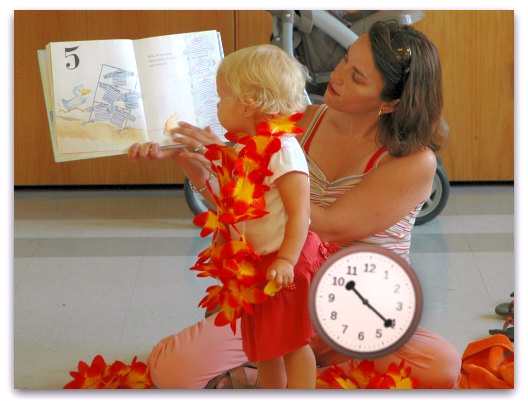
10:21
